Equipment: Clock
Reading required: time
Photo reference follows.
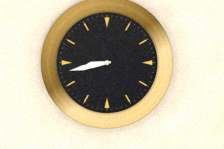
8:43
